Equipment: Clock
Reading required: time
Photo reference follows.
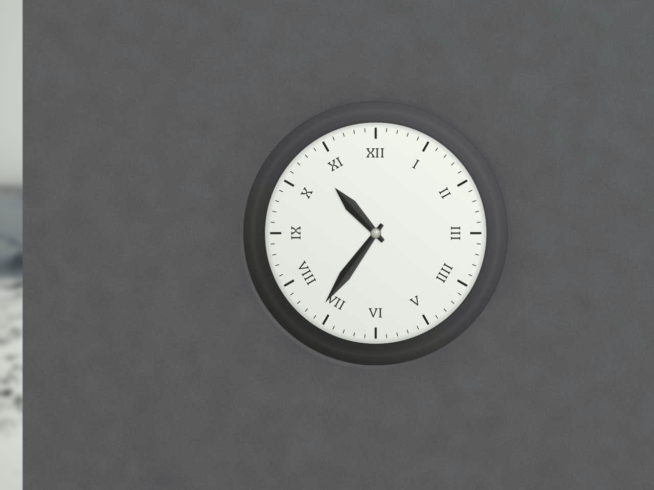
10:36
